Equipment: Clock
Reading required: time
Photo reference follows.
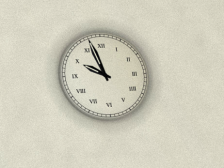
9:57
